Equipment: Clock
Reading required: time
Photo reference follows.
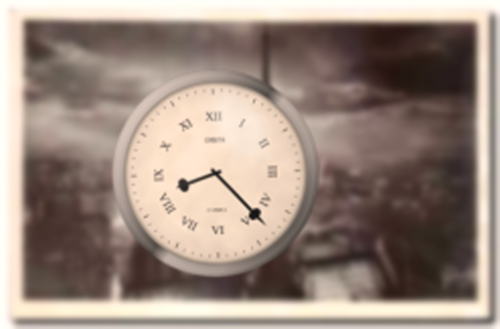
8:23
